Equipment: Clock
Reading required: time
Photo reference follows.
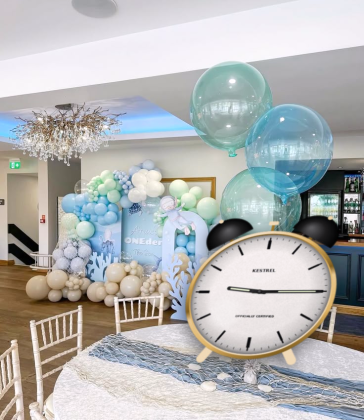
9:15
